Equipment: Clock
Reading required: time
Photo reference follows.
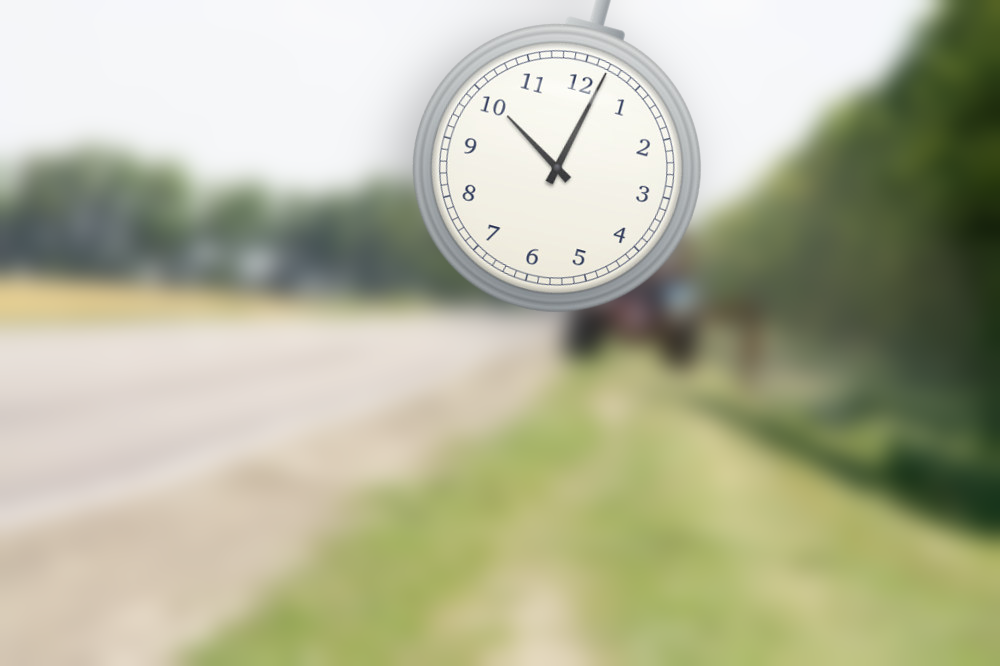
10:02
